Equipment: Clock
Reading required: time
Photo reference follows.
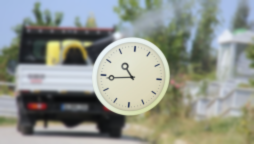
10:44
